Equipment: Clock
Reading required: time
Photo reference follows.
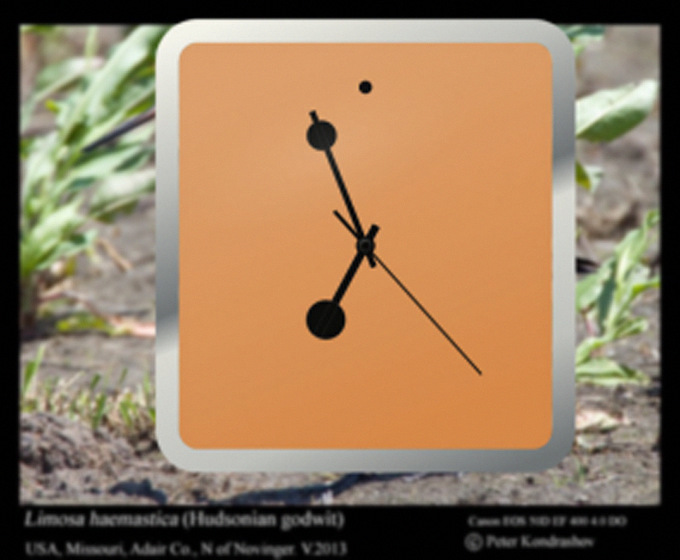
6:56:23
